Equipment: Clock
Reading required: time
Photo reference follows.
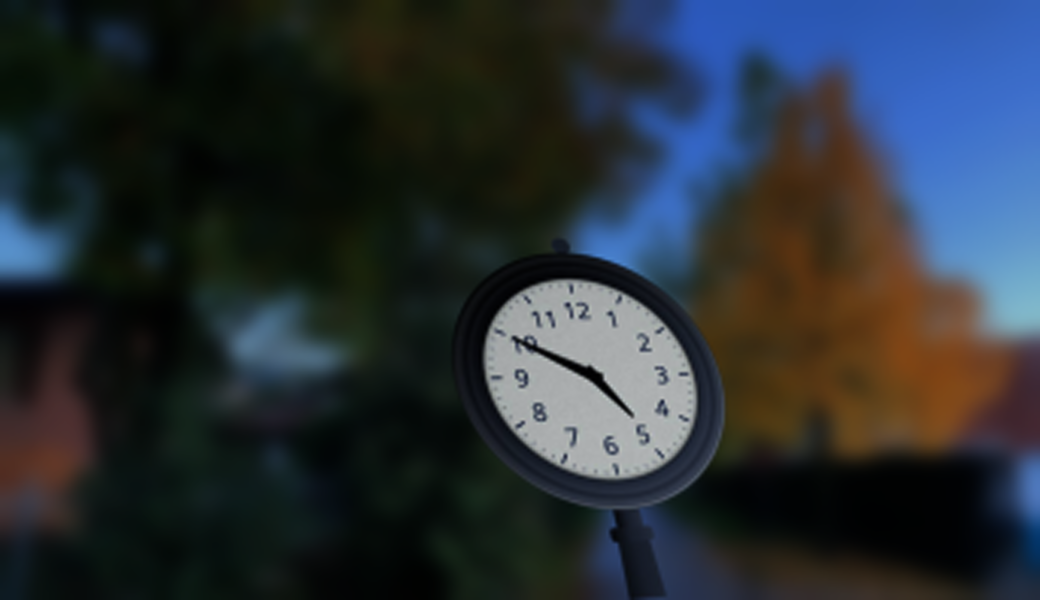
4:50
